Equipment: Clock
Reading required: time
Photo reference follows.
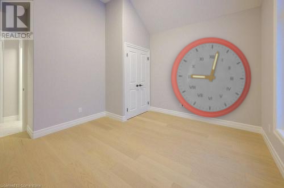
9:02
